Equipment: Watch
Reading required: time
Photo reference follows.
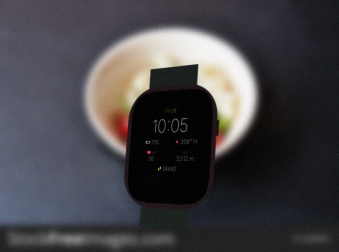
10:05
